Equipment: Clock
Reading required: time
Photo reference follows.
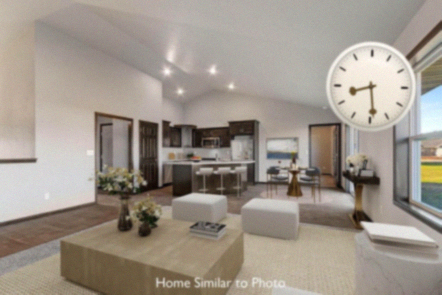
8:29
